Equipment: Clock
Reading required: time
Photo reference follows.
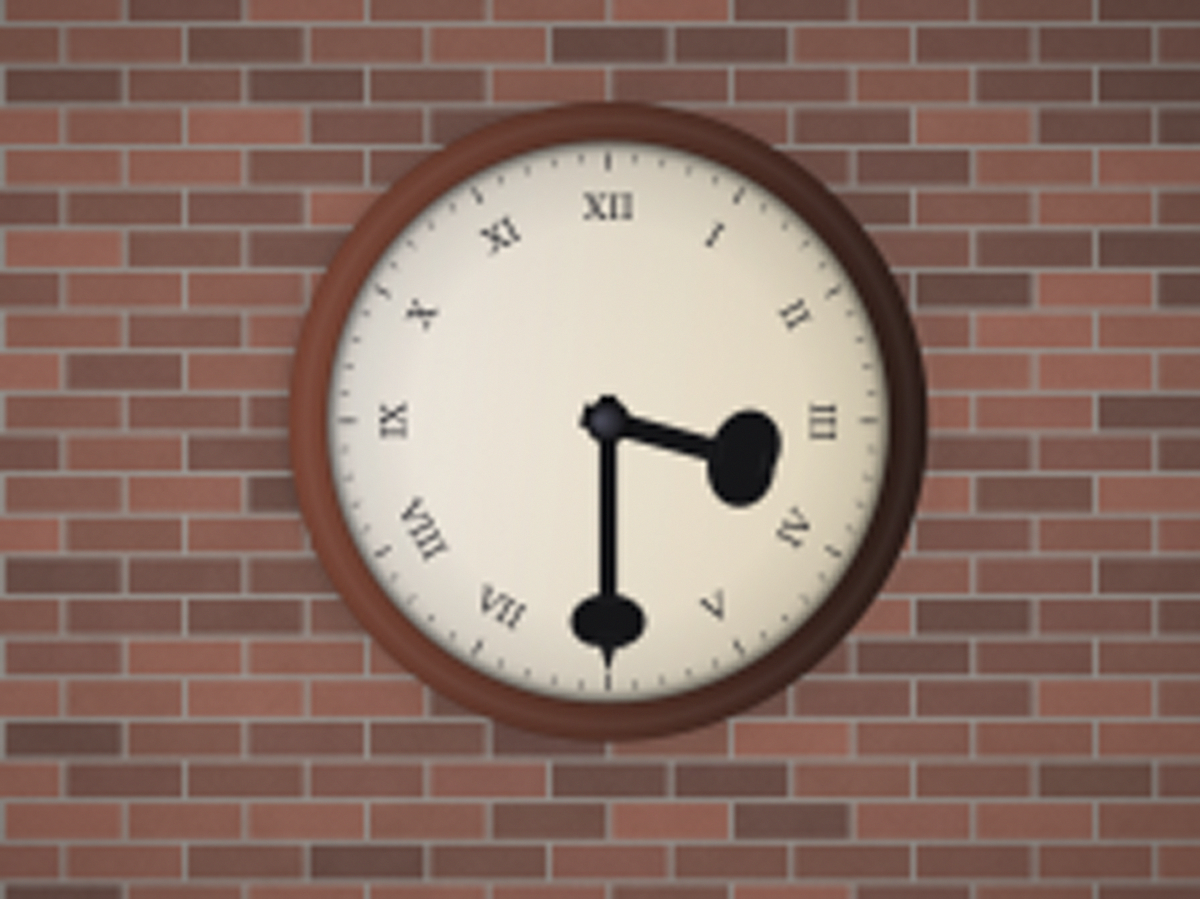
3:30
